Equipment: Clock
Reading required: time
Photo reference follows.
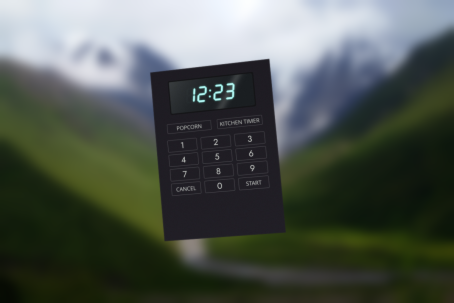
12:23
